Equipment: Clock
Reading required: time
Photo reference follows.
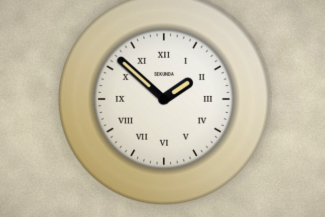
1:52
